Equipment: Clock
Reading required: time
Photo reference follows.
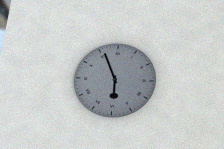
5:56
